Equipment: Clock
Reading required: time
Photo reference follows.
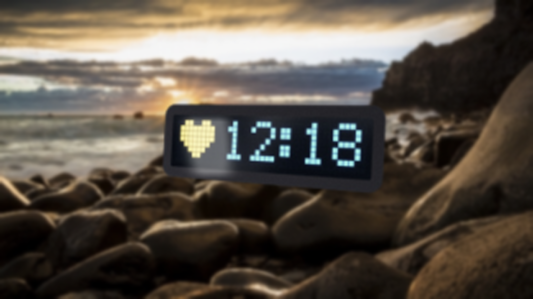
12:18
